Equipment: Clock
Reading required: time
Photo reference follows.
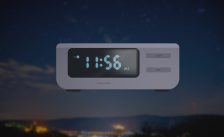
11:56
